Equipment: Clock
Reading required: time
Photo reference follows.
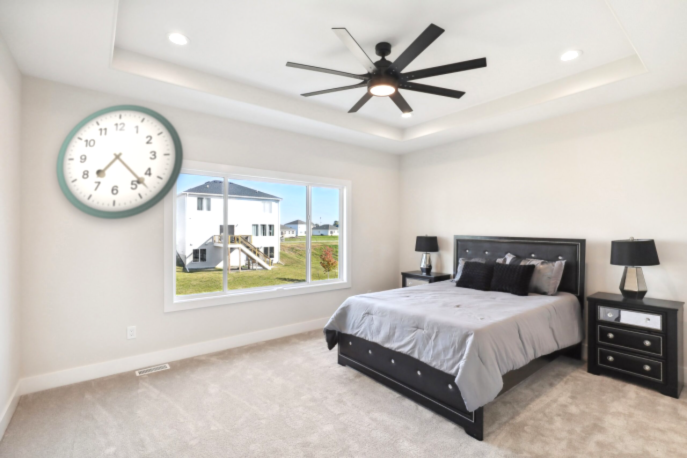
7:23
